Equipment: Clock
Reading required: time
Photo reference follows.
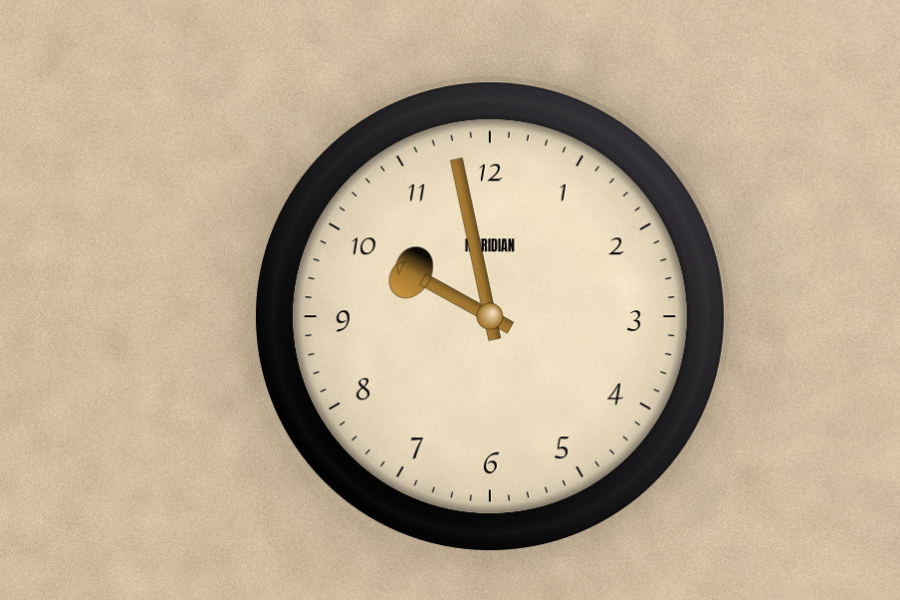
9:58
